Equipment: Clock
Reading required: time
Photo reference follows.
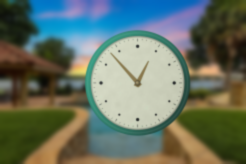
12:53
